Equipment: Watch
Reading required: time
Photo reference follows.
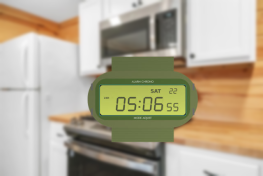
5:06:55
